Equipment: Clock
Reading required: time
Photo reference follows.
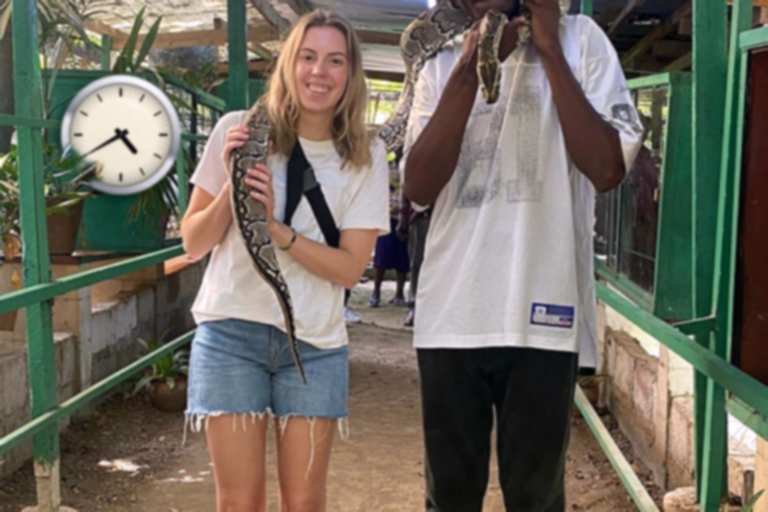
4:40
